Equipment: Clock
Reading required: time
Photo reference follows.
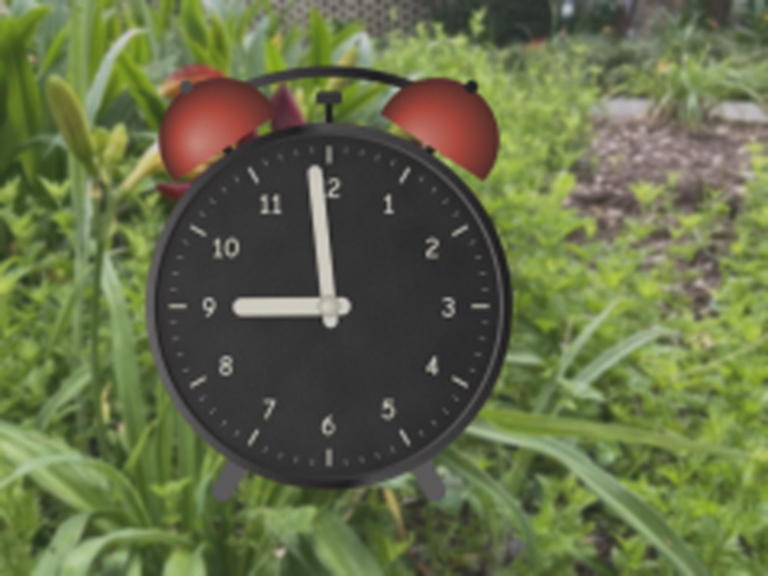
8:59
